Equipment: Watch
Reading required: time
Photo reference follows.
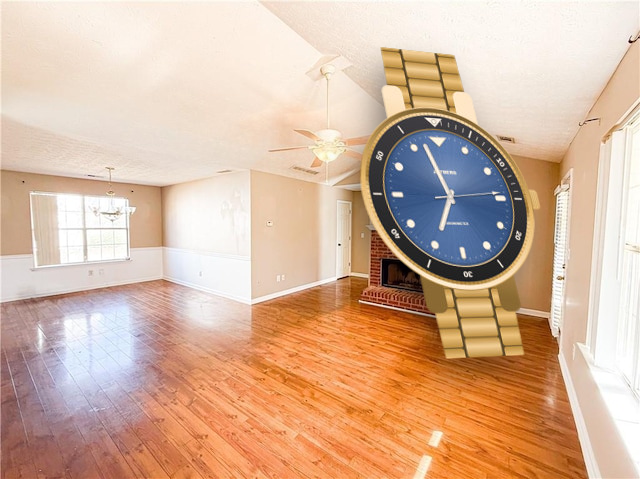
6:57:14
